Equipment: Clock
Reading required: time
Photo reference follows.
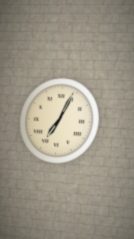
7:04
